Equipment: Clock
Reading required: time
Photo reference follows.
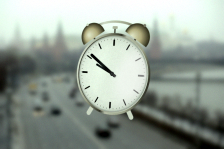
9:51
